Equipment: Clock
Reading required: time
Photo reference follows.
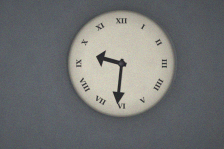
9:31
